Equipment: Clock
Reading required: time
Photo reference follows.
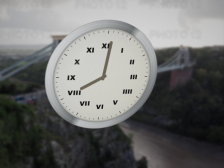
8:01
